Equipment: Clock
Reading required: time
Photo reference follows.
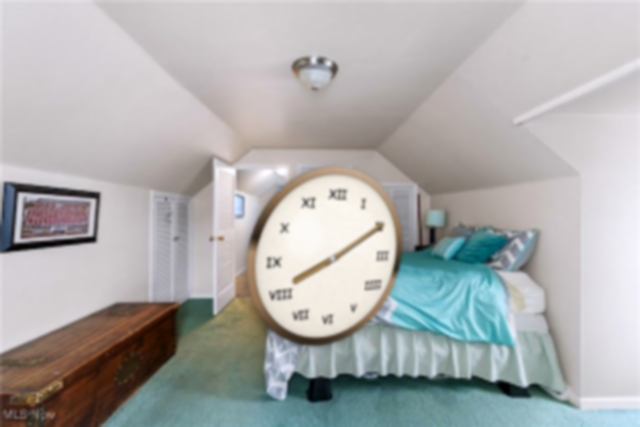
8:10
